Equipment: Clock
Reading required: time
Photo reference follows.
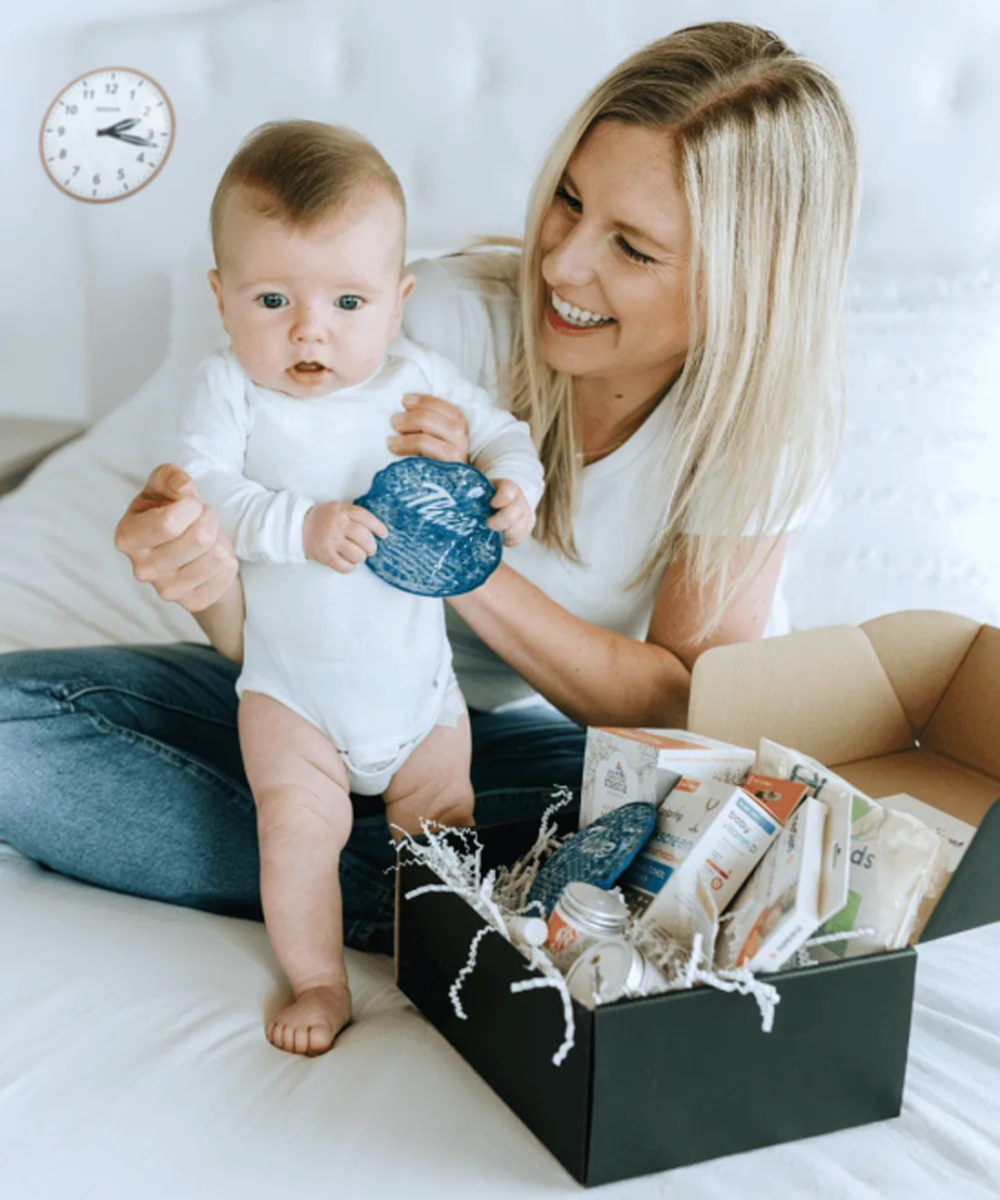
2:17
